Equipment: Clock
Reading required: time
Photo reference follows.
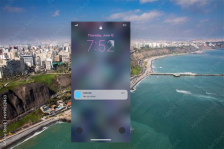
7:52
